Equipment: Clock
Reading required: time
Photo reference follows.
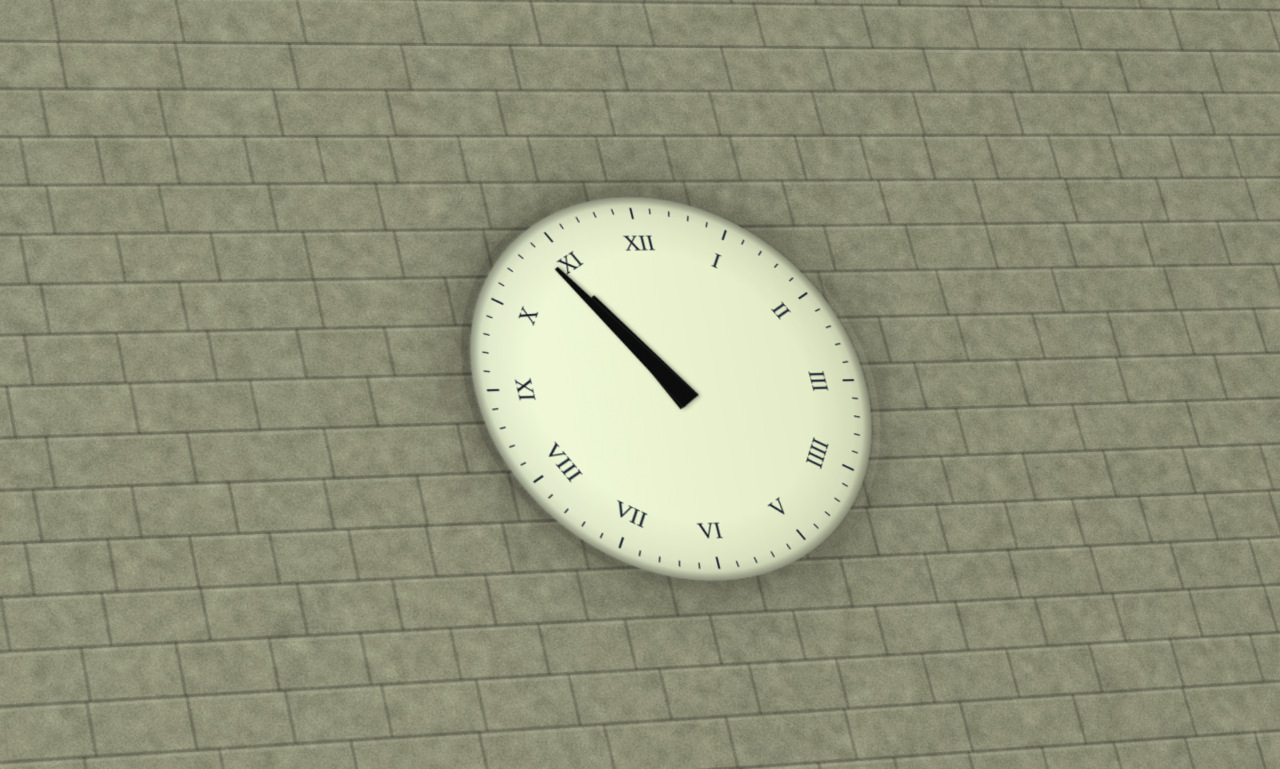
10:54
